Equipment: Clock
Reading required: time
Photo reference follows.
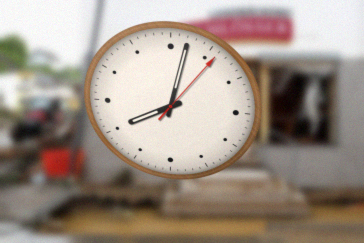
8:02:06
